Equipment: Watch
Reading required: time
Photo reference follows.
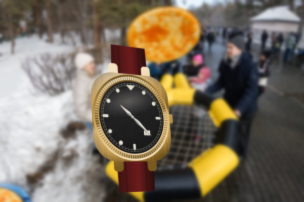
10:22
